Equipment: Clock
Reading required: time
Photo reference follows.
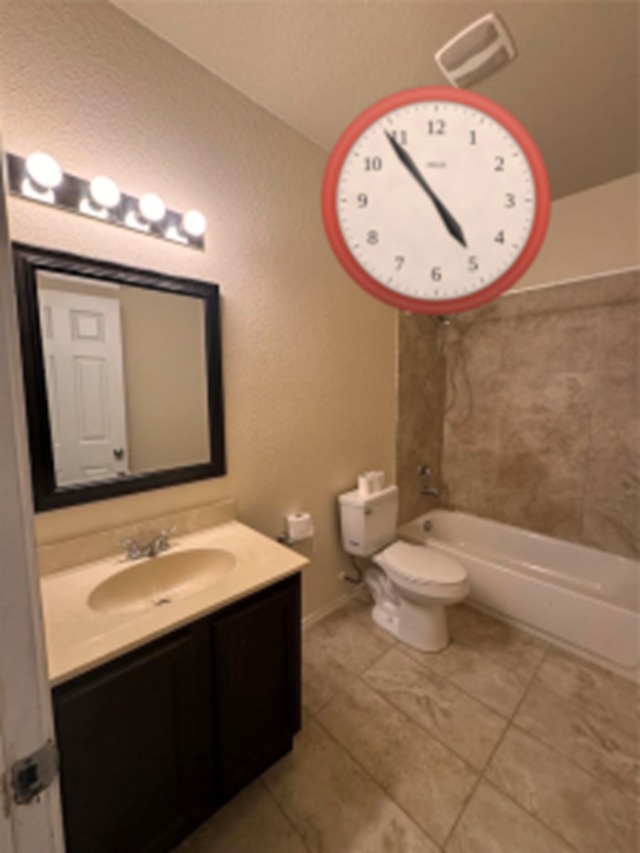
4:54
